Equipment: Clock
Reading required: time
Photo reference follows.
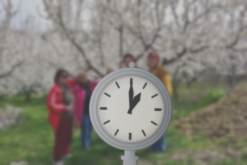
1:00
